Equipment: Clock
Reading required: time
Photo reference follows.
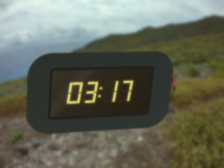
3:17
